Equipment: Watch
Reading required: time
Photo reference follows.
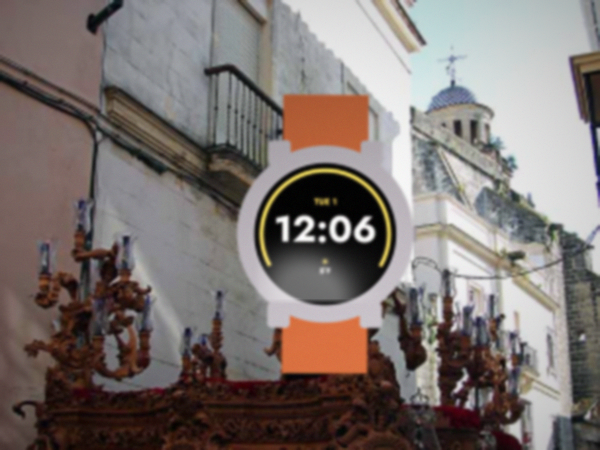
12:06
